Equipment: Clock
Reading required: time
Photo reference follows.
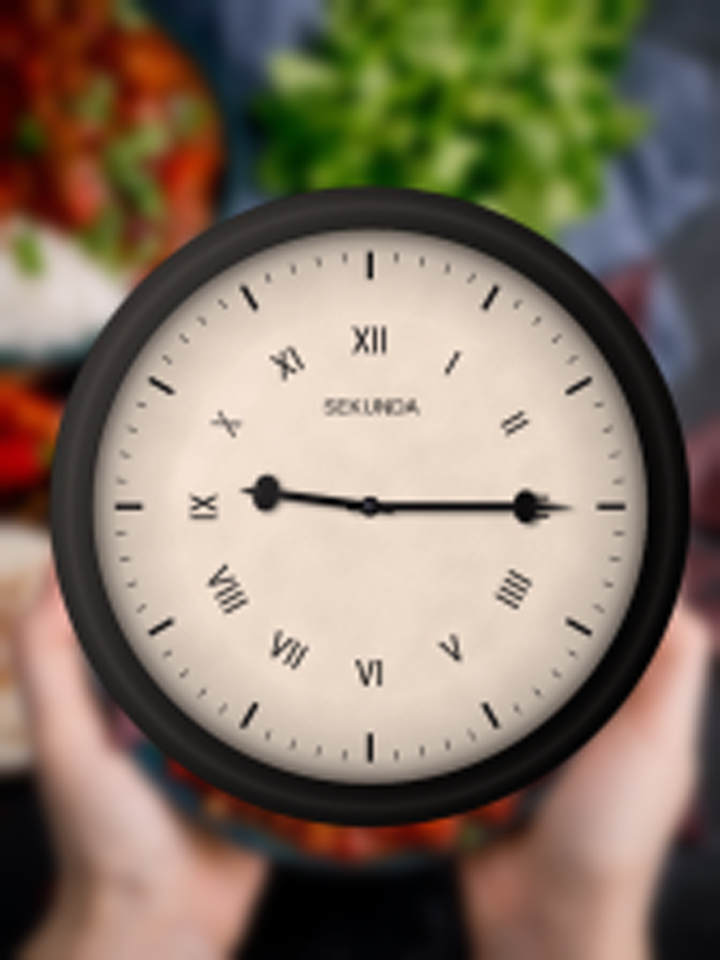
9:15
